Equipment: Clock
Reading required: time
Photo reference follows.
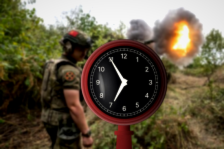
6:55
